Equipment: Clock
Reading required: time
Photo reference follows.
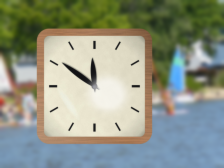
11:51
